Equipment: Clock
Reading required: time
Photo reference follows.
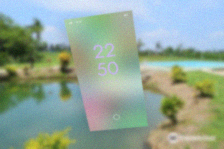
22:50
